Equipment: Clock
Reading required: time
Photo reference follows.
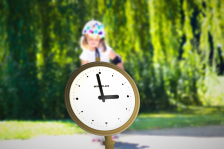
2:59
